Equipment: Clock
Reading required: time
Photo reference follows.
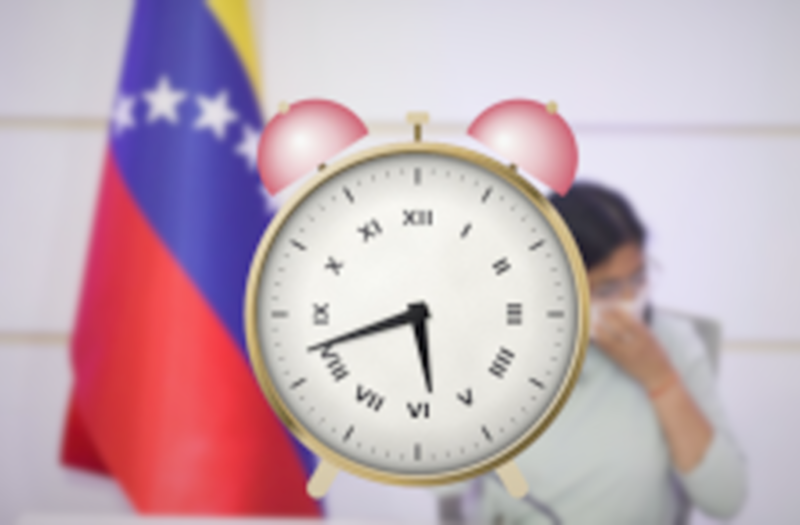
5:42
